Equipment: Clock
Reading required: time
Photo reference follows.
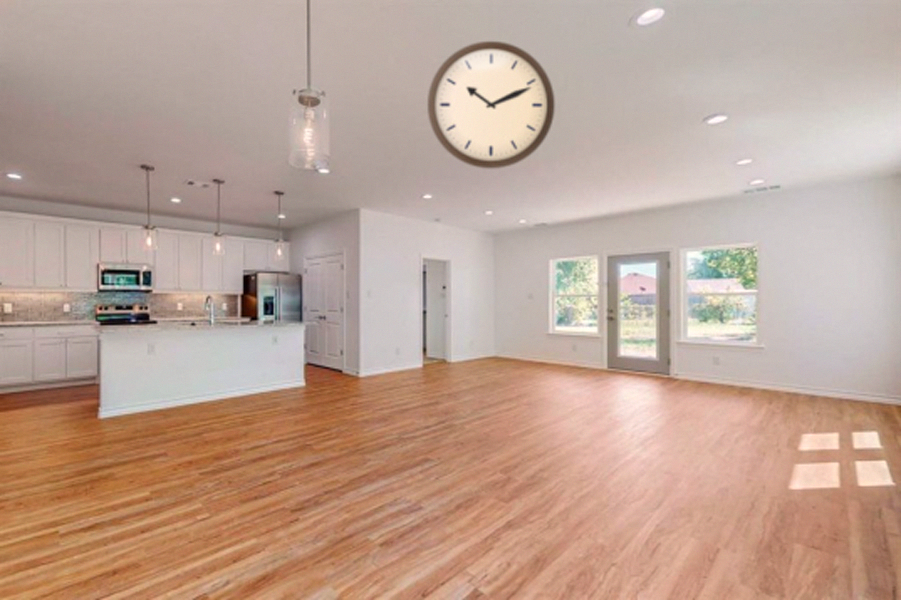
10:11
